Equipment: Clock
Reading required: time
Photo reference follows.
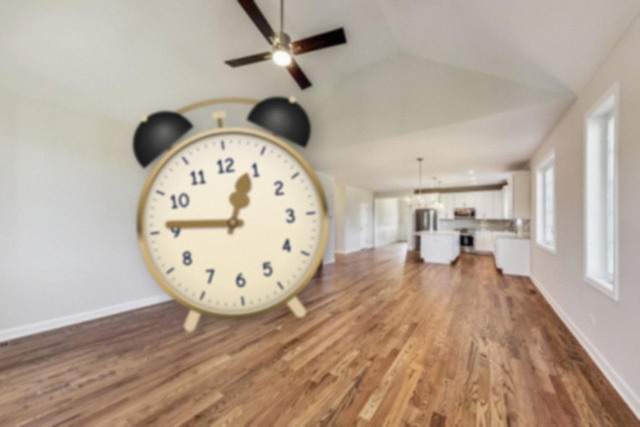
12:46
